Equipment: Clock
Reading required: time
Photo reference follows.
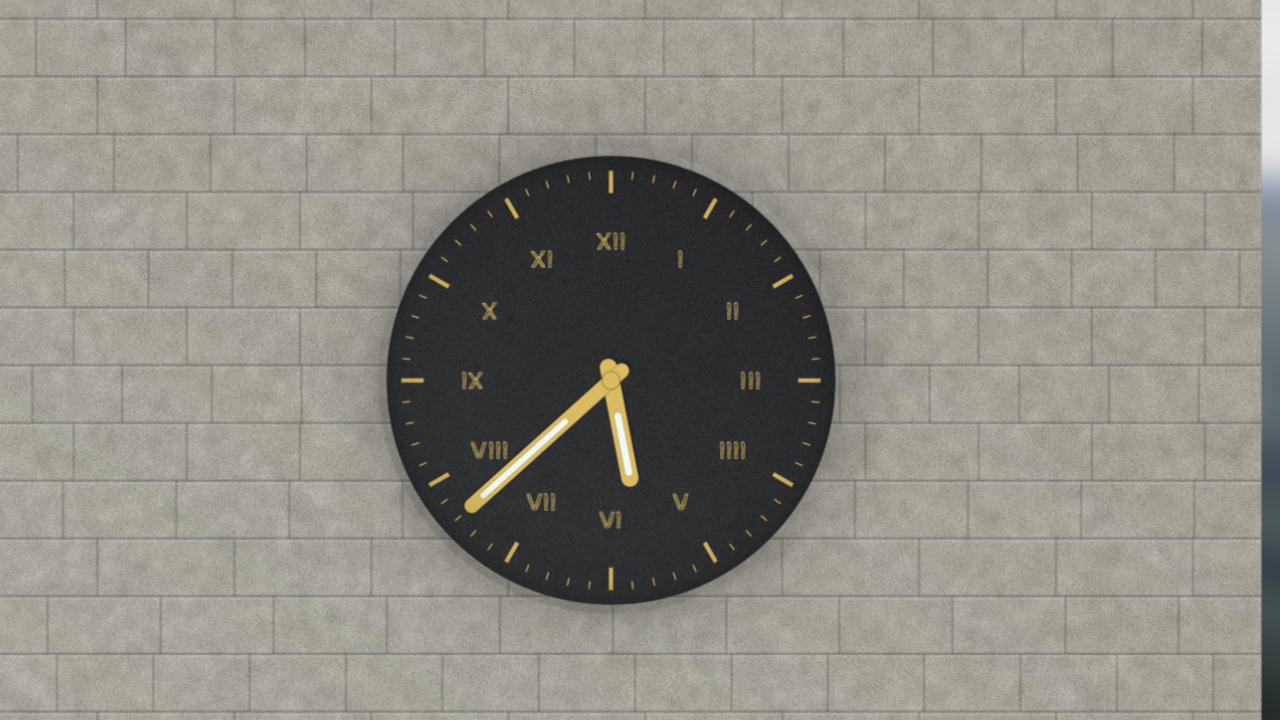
5:38
